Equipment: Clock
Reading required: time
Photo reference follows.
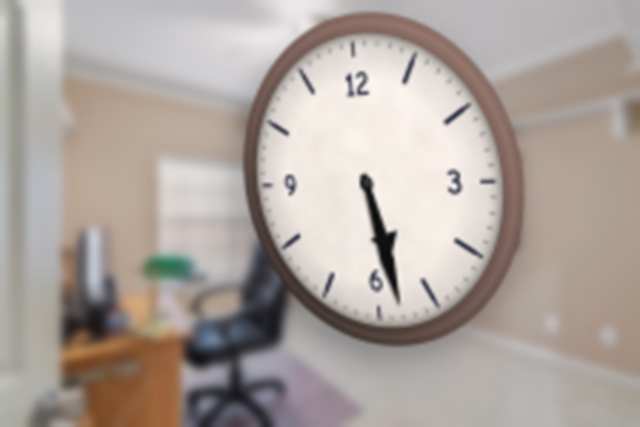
5:28
